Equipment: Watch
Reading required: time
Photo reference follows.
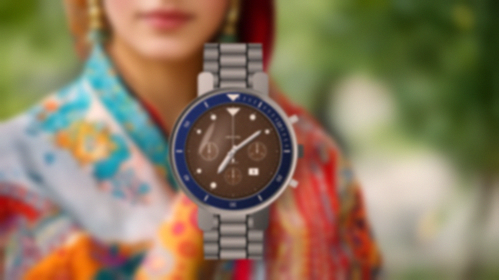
7:09
